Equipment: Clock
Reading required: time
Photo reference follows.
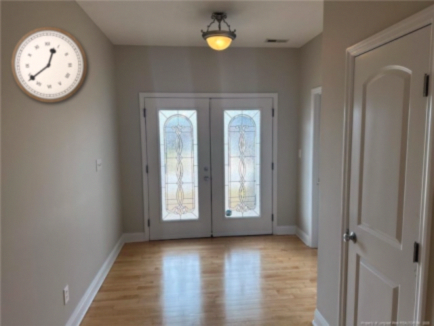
12:39
